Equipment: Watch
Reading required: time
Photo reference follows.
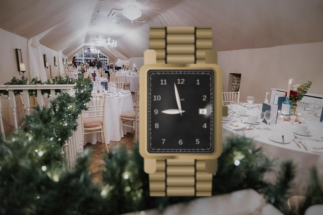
8:58
